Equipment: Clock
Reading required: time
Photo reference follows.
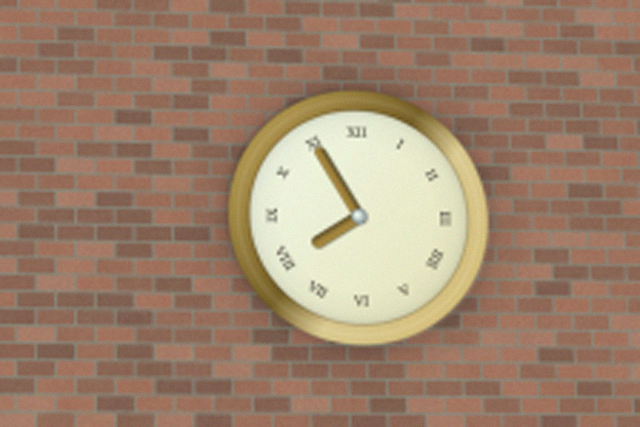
7:55
